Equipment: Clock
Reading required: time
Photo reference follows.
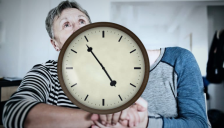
4:54
